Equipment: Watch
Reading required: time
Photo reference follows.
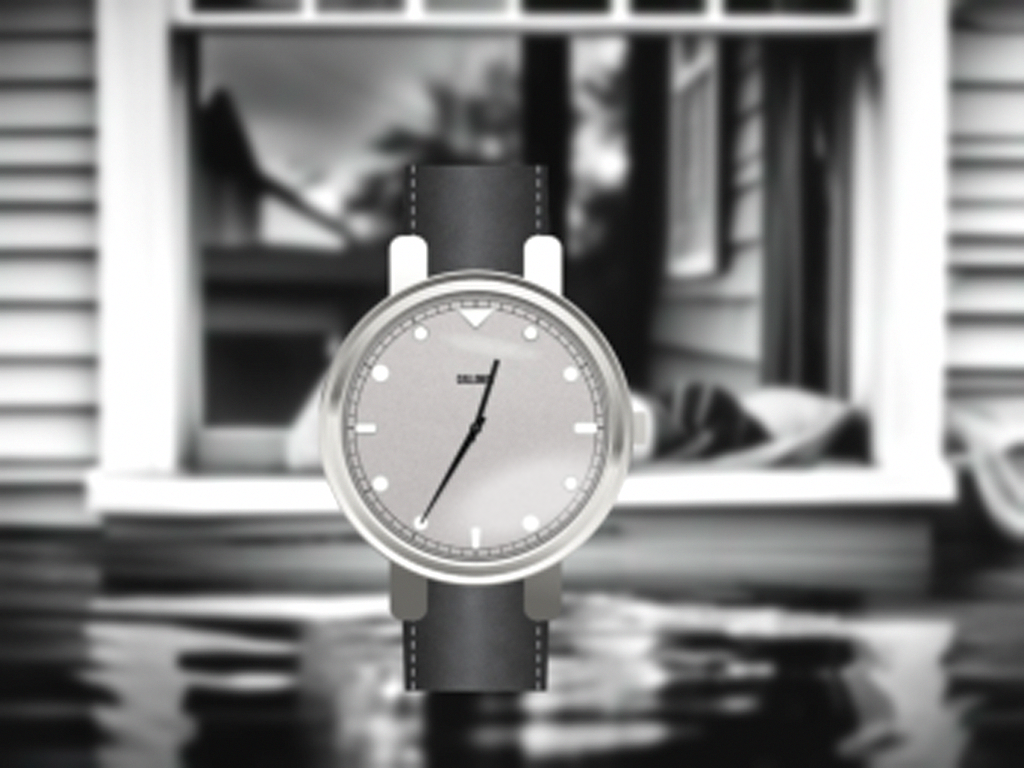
12:35
